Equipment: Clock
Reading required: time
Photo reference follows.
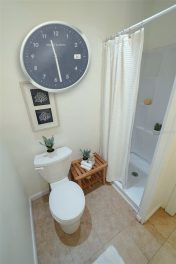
11:28
